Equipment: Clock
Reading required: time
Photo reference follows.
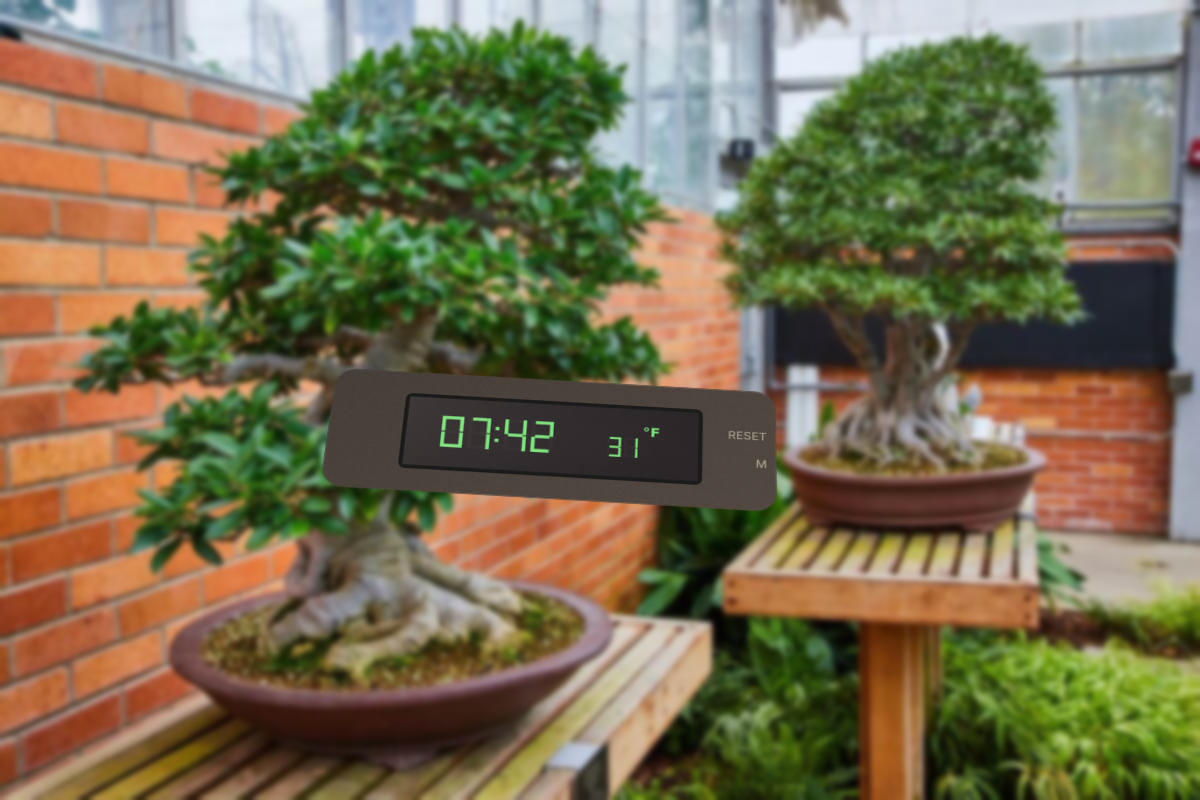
7:42
